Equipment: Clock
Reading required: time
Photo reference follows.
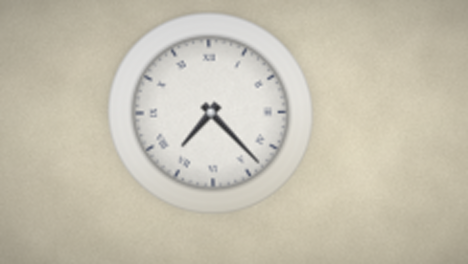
7:23
